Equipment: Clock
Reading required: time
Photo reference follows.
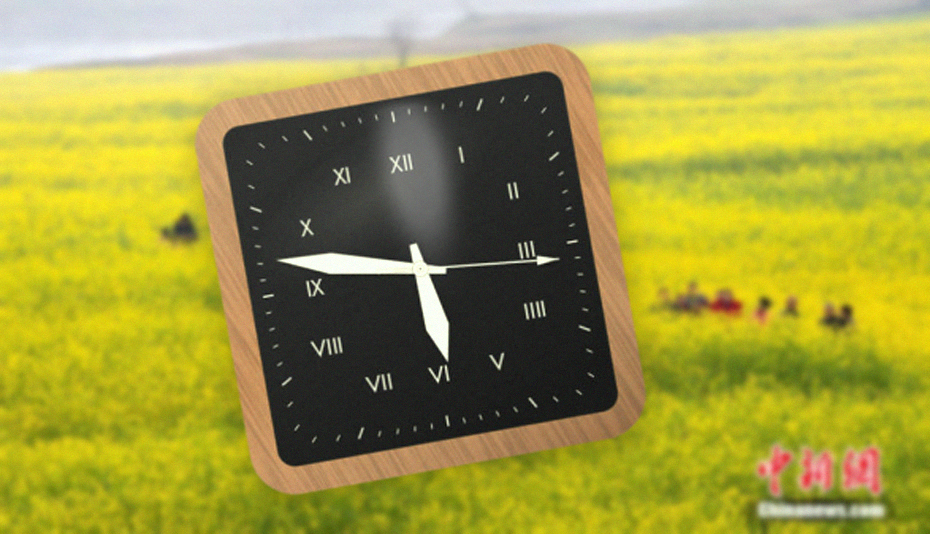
5:47:16
